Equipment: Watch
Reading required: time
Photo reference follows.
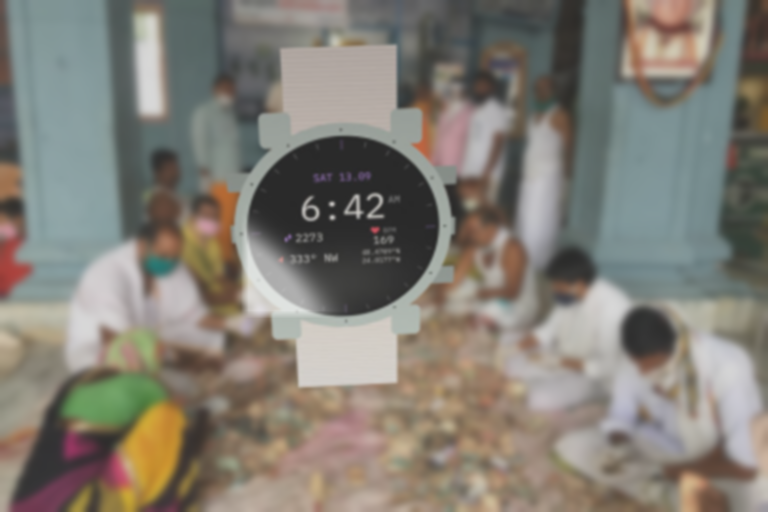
6:42
